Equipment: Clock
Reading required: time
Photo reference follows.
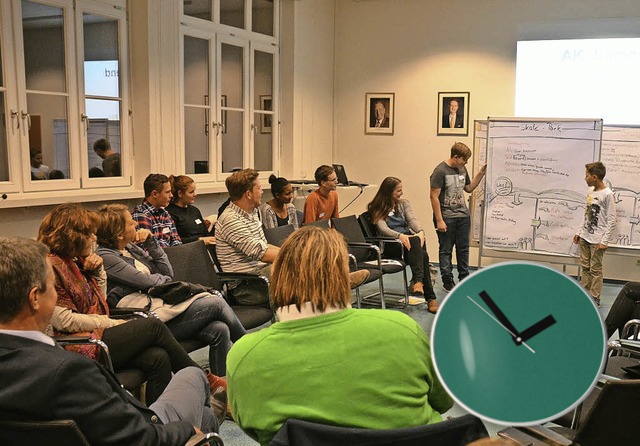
1:53:52
